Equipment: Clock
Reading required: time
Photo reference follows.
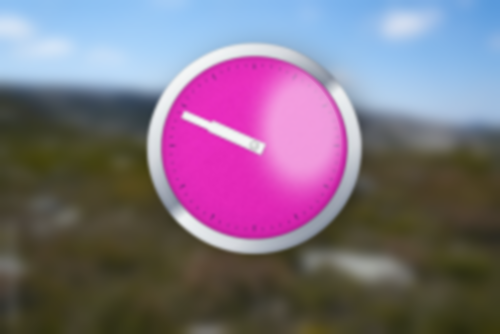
9:49
